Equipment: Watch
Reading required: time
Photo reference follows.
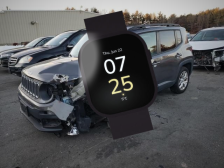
7:25
